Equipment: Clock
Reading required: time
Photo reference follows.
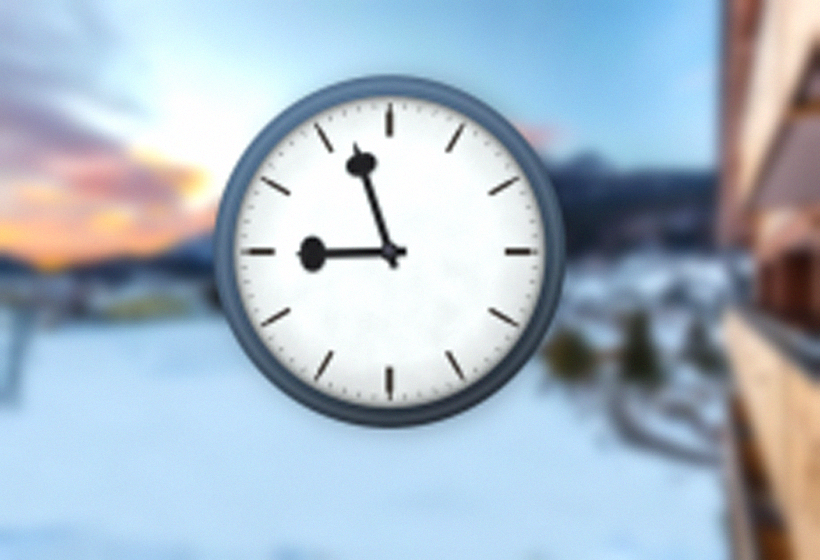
8:57
